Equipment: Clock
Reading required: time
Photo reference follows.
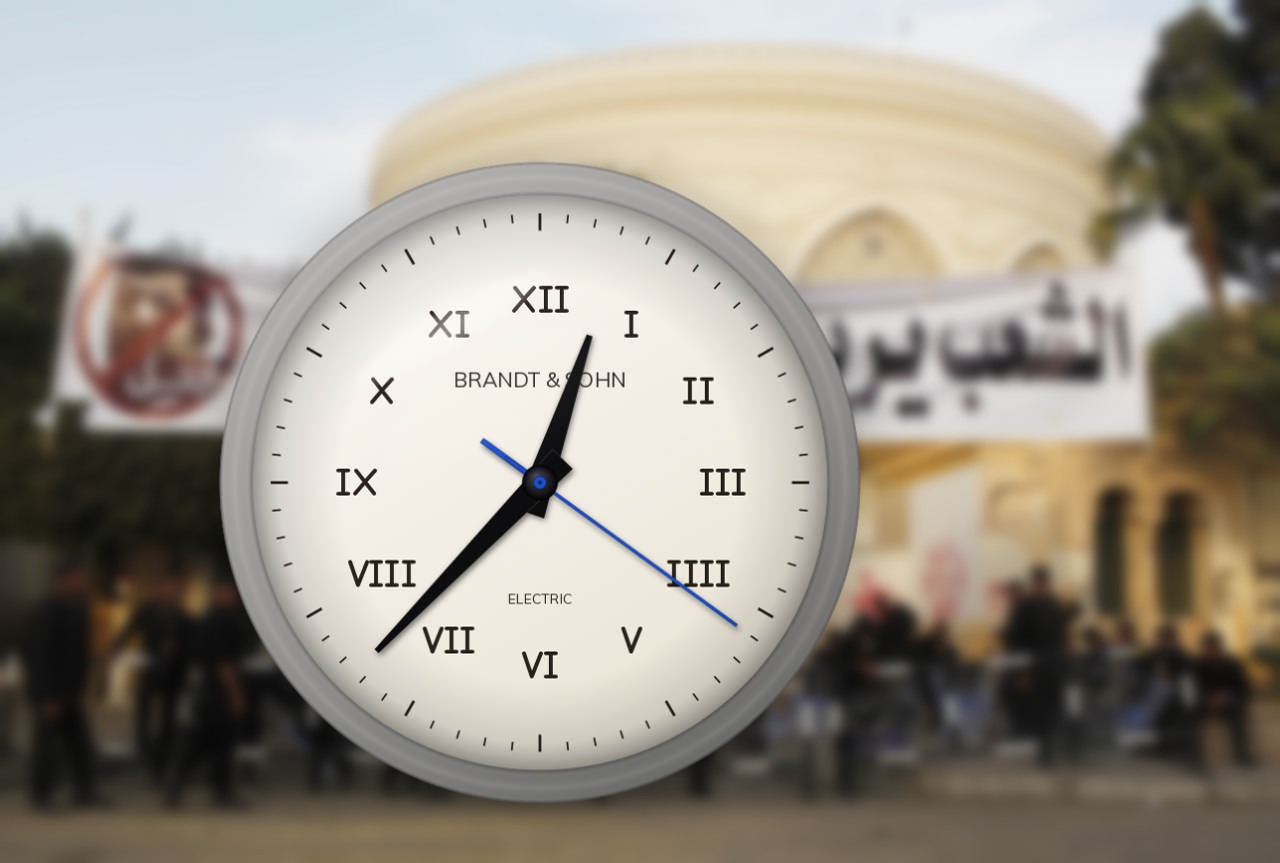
12:37:21
